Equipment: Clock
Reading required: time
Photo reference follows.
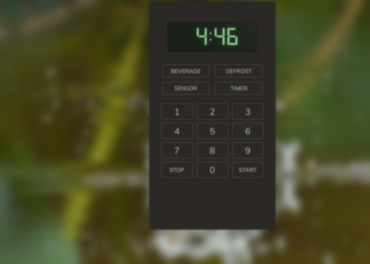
4:46
